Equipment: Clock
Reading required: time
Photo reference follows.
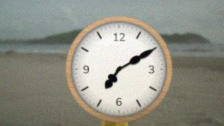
7:10
